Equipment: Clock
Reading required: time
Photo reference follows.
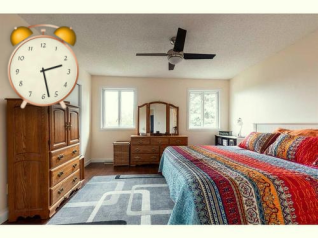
2:28
